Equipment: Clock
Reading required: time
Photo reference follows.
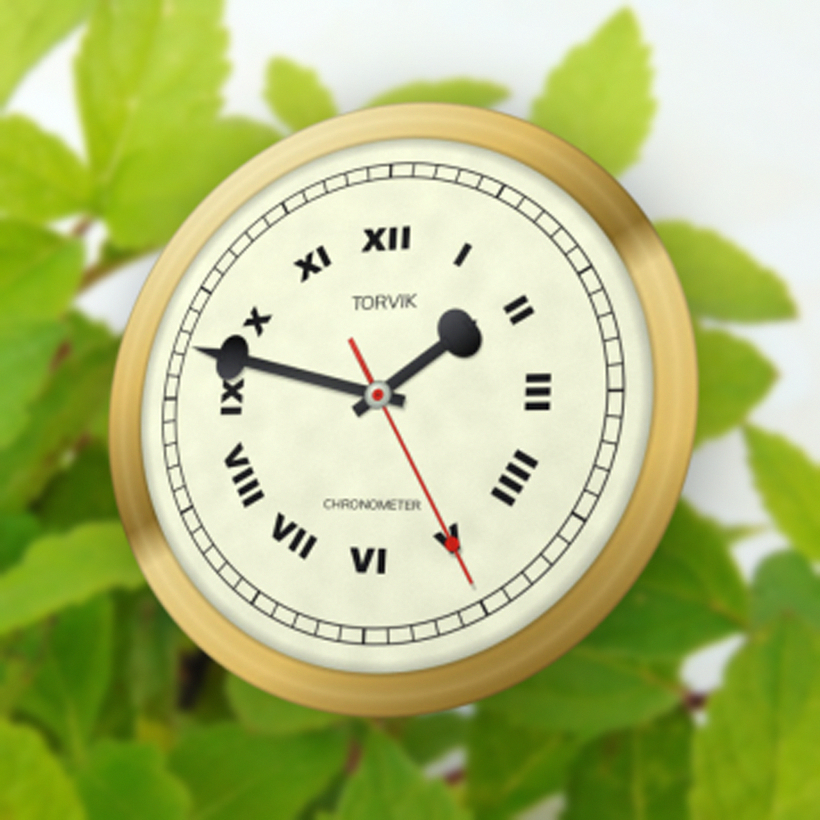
1:47:25
